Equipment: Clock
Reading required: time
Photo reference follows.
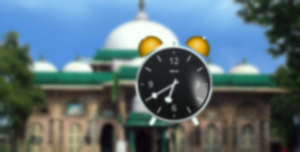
6:40
